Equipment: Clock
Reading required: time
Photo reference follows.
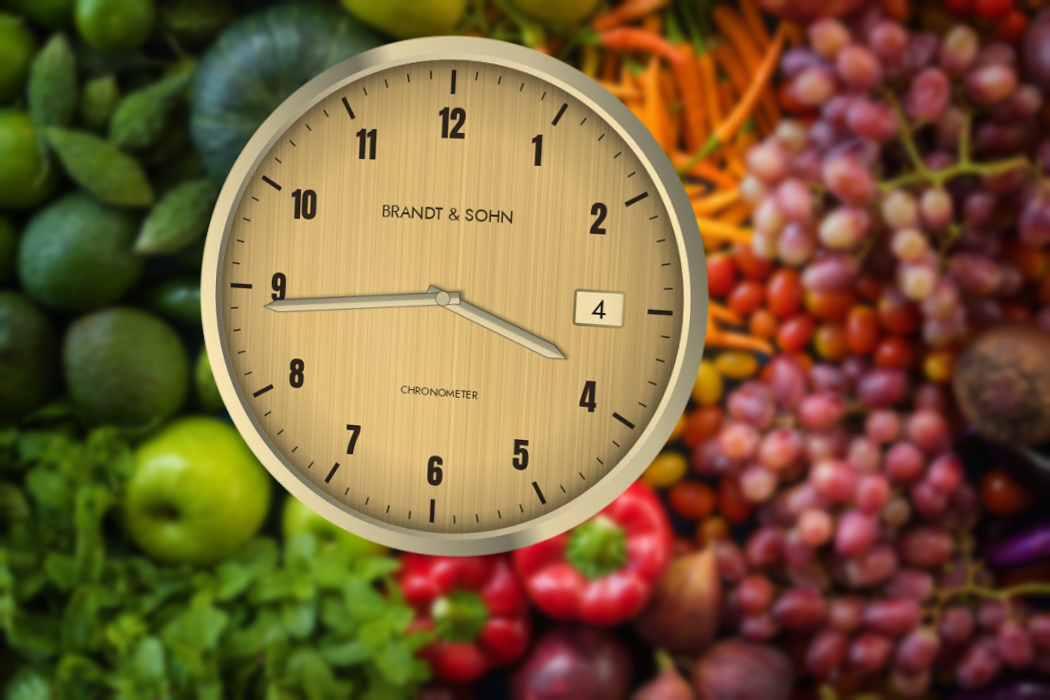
3:44
